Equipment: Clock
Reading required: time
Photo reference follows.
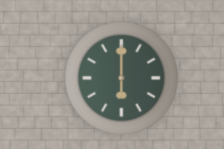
6:00
